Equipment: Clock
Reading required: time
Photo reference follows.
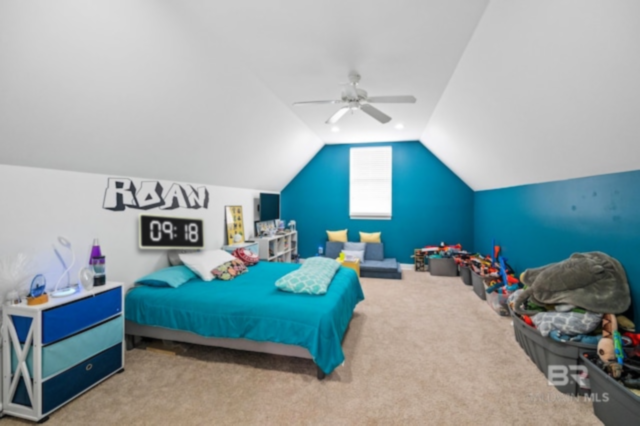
9:18
